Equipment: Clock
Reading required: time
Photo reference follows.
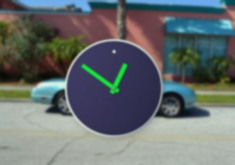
12:51
